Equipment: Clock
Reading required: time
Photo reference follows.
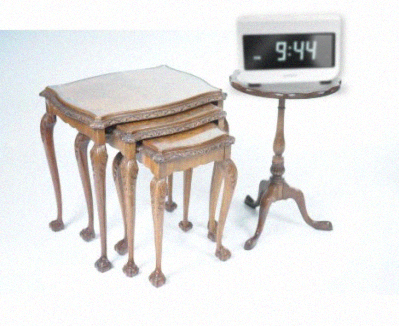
9:44
